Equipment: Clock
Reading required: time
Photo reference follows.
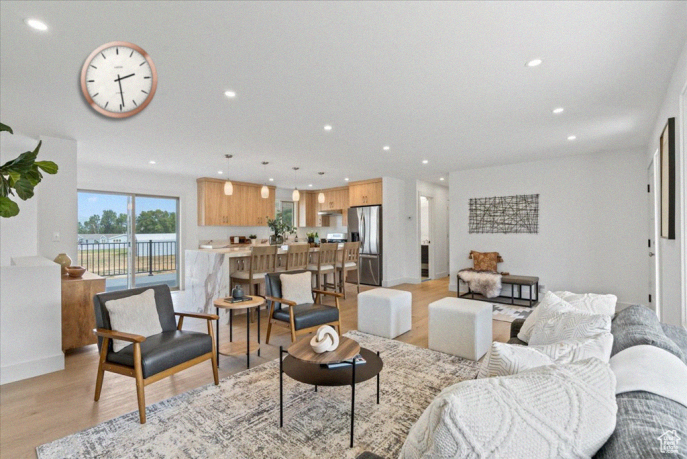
2:29
